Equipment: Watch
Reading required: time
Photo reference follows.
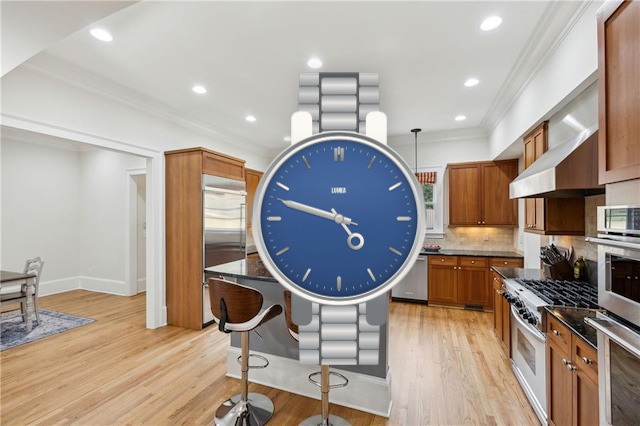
4:47:48
